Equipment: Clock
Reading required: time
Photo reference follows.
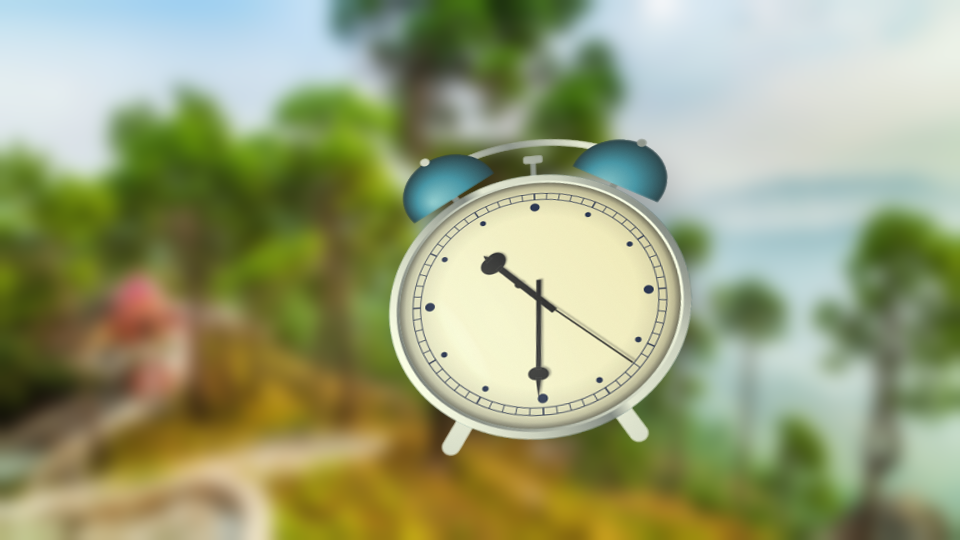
10:30:22
